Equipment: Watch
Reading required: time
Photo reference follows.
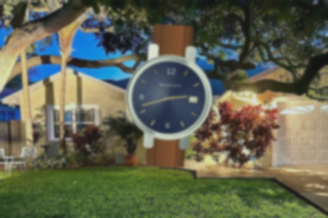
2:42
